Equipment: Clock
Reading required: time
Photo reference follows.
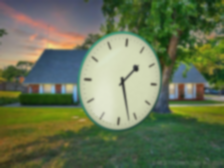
1:27
